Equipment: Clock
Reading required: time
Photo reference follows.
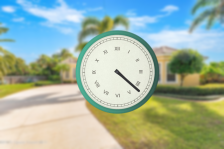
4:22
